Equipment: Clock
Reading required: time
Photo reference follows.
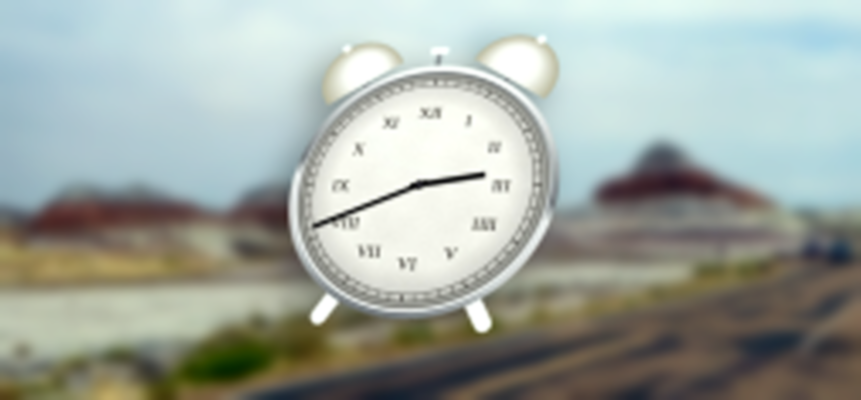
2:41
